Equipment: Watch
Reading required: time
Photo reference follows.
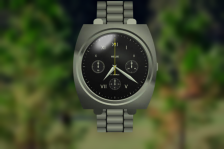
7:21
